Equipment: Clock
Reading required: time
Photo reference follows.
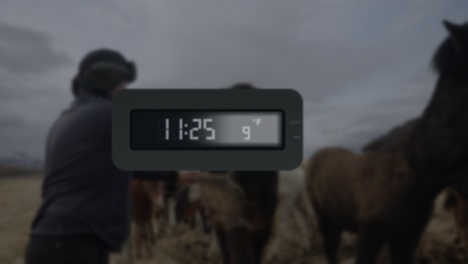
11:25
